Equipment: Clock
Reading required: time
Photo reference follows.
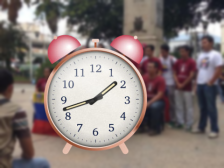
1:42
